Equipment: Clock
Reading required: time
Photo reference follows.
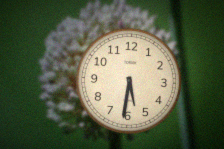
5:31
